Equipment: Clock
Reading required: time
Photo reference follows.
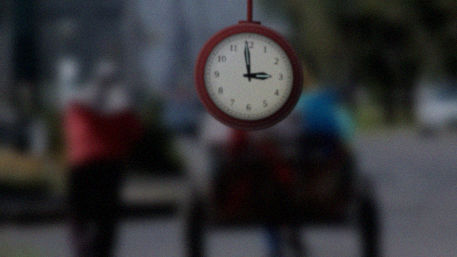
2:59
